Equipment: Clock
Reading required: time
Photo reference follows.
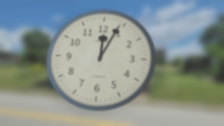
12:04
